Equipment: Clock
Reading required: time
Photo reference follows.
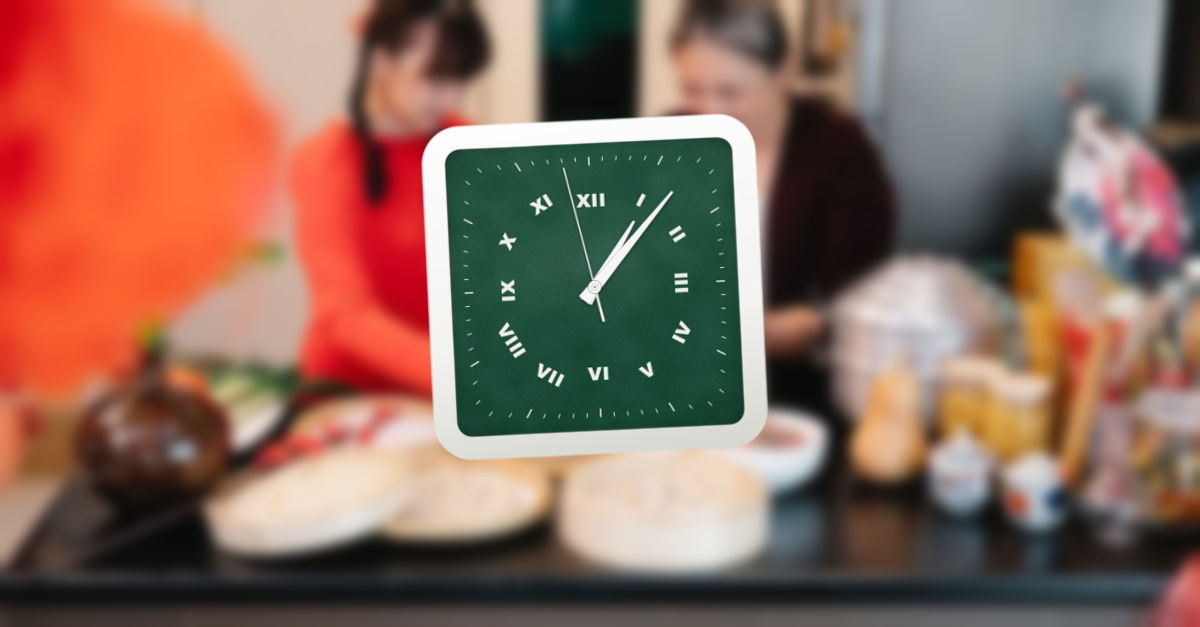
1:06:58
